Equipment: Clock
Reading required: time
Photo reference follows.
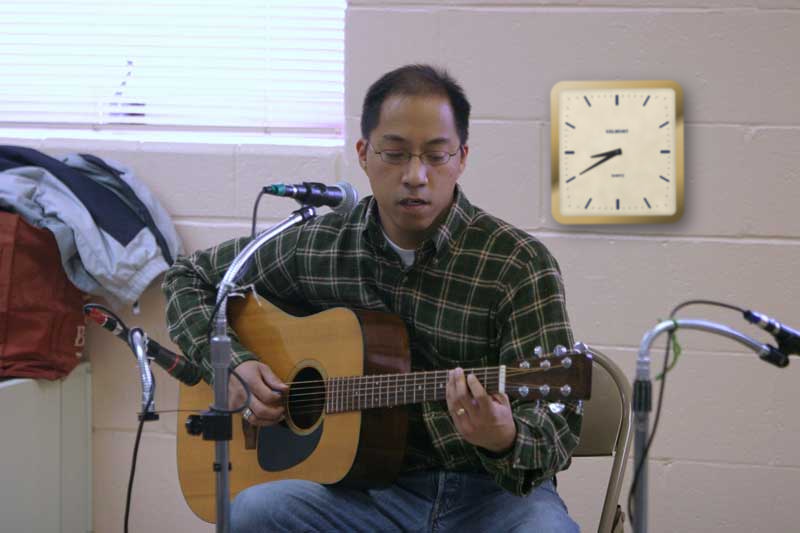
8:40
